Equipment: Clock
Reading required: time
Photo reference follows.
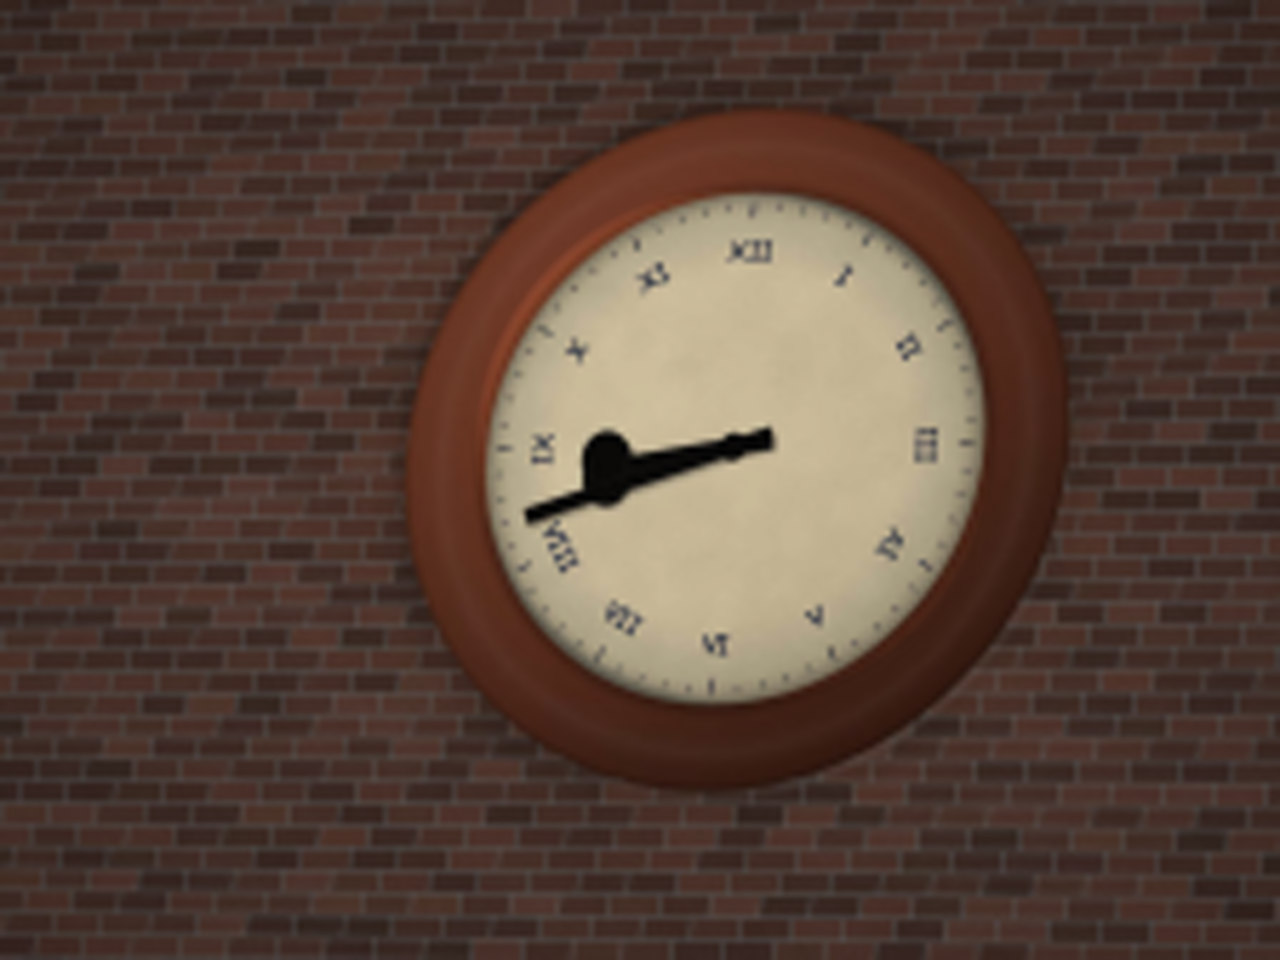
8:42
